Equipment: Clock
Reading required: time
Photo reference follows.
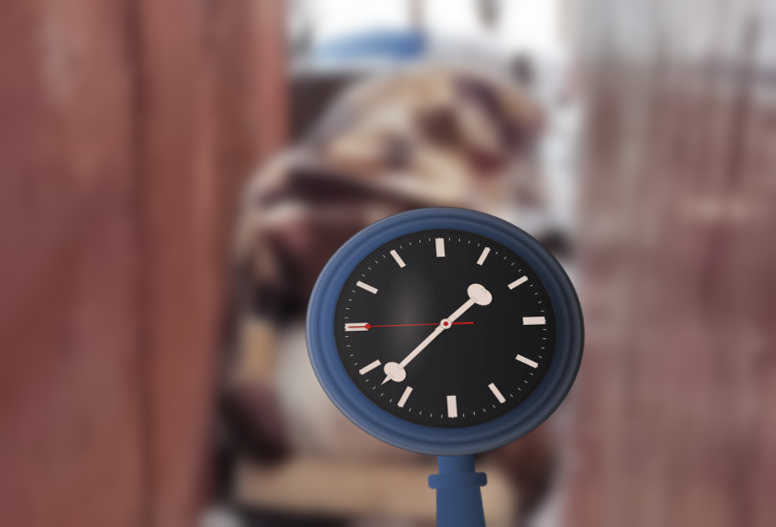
1:37:45
